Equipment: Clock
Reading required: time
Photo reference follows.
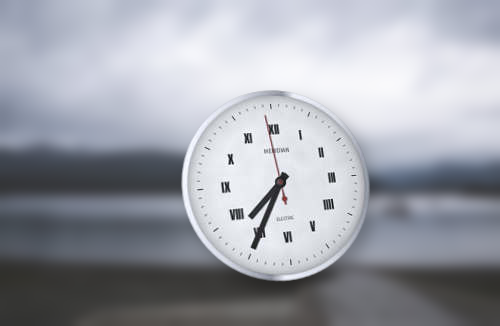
7:34:59
